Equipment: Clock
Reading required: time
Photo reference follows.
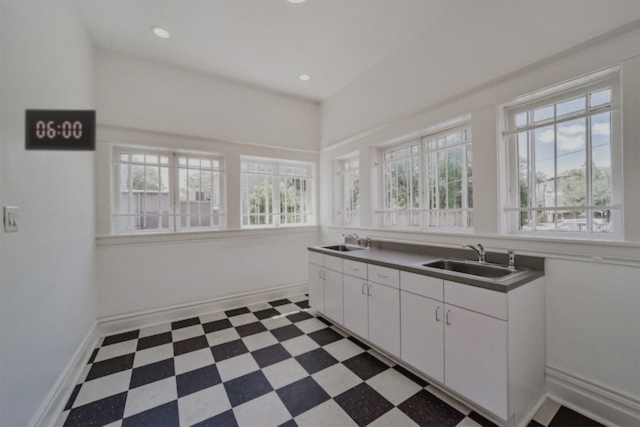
6:00
